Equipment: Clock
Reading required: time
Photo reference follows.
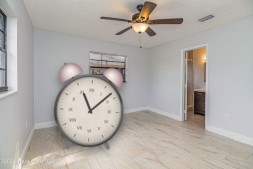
11:08
